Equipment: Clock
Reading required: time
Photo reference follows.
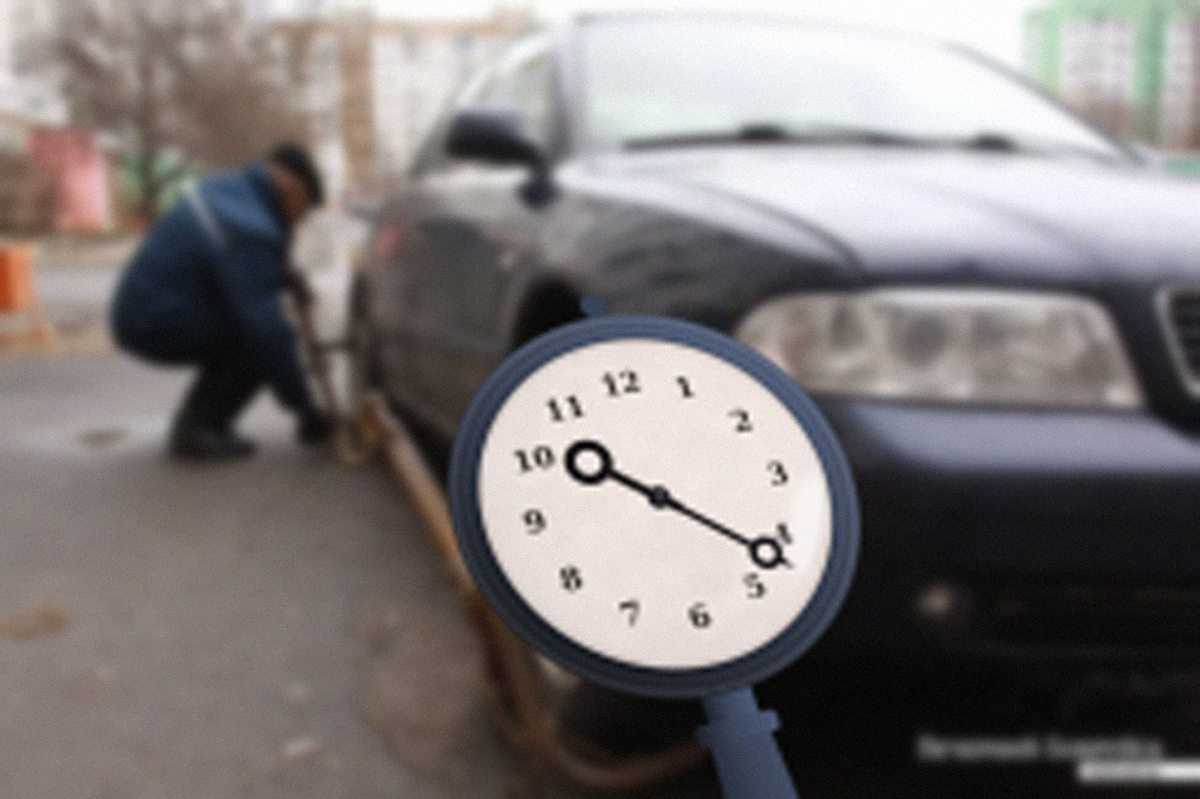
10:22
